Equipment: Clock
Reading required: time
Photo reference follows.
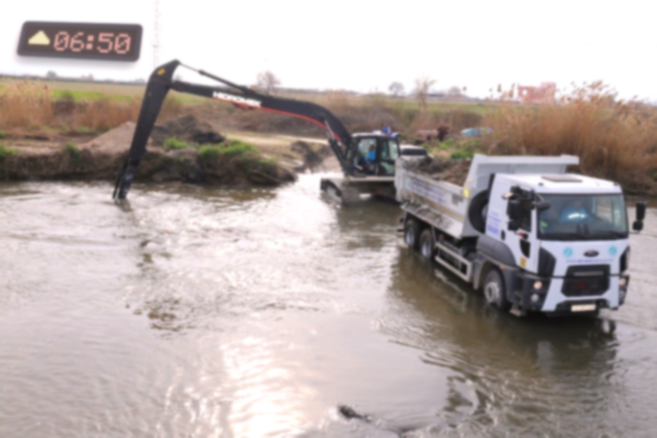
6:50
